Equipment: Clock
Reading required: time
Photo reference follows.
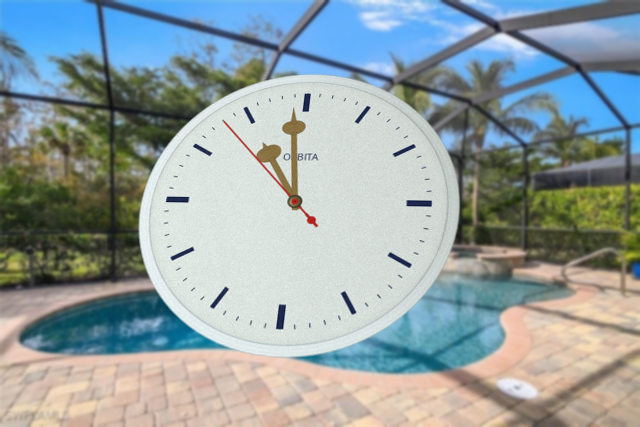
10:58:53
